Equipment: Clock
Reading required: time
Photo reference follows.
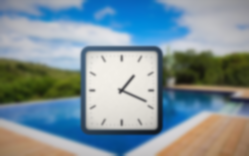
1:19
